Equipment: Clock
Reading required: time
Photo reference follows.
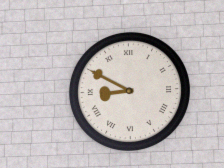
8:50
